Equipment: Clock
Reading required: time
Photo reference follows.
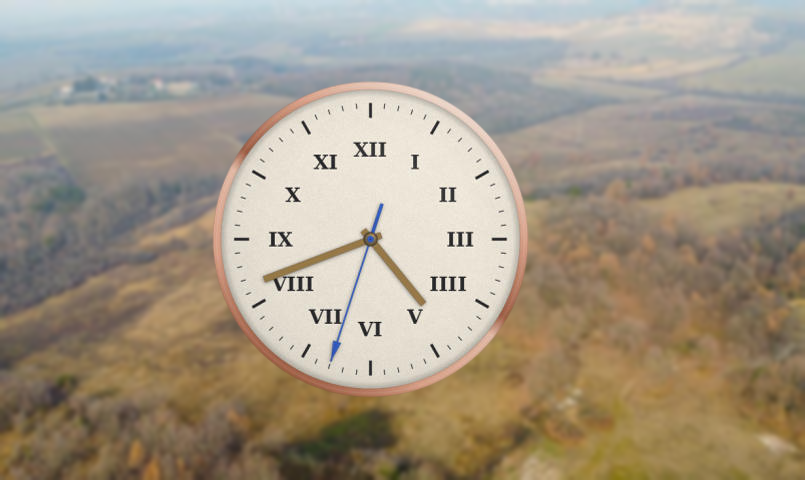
4:41:33
